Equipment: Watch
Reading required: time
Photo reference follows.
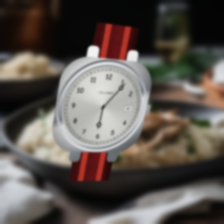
6:06
